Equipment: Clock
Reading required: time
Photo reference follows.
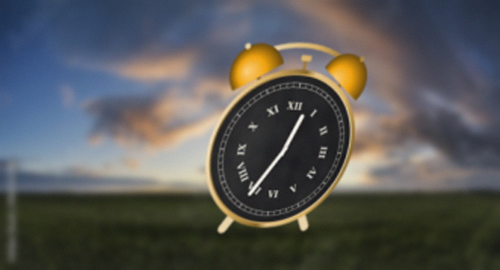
12:35
